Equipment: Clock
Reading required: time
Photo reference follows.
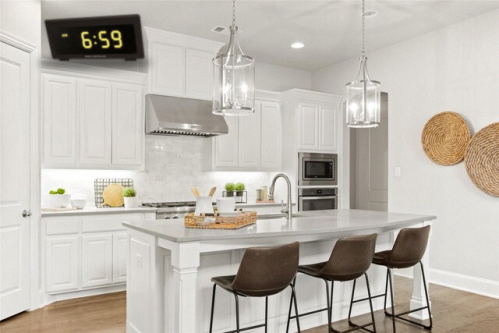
6:59
